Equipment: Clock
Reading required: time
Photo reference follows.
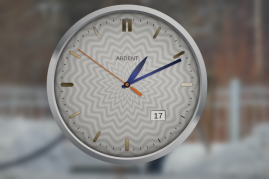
1:10:51
